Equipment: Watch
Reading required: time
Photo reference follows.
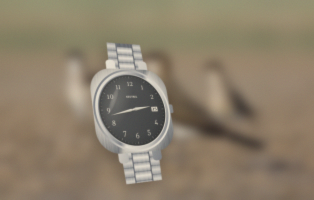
2:43
